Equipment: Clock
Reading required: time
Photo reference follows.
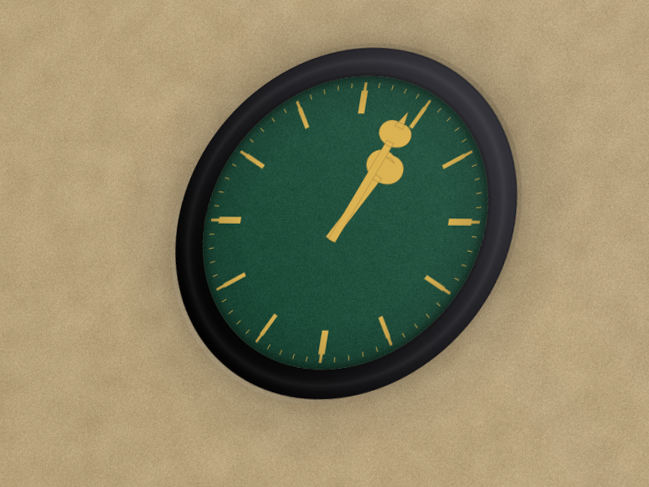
1:04
